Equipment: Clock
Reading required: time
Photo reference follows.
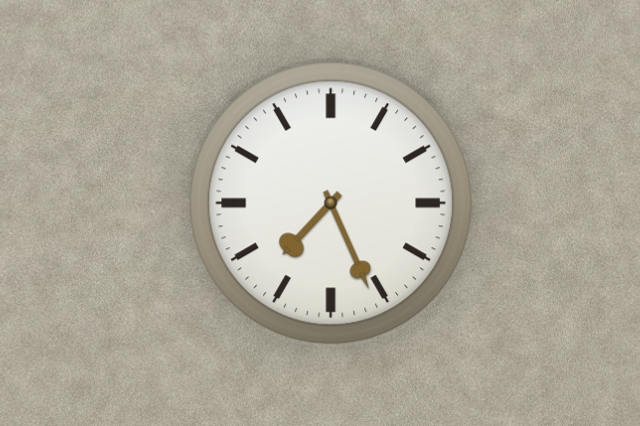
7:26
